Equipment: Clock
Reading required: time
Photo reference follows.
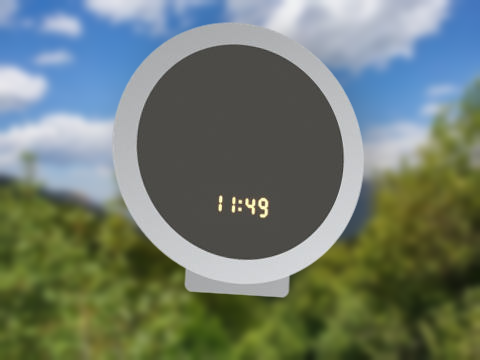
11:49
